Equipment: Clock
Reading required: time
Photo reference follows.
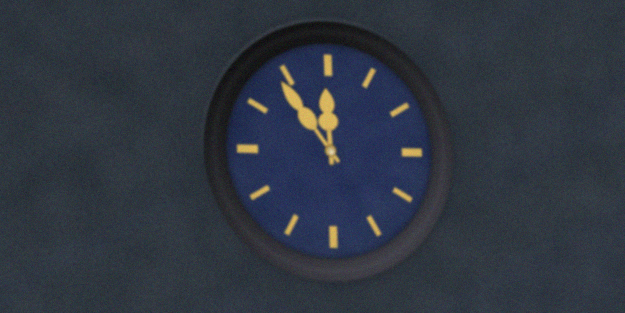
11:54
